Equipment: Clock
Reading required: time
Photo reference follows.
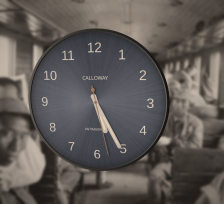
5:25:28
